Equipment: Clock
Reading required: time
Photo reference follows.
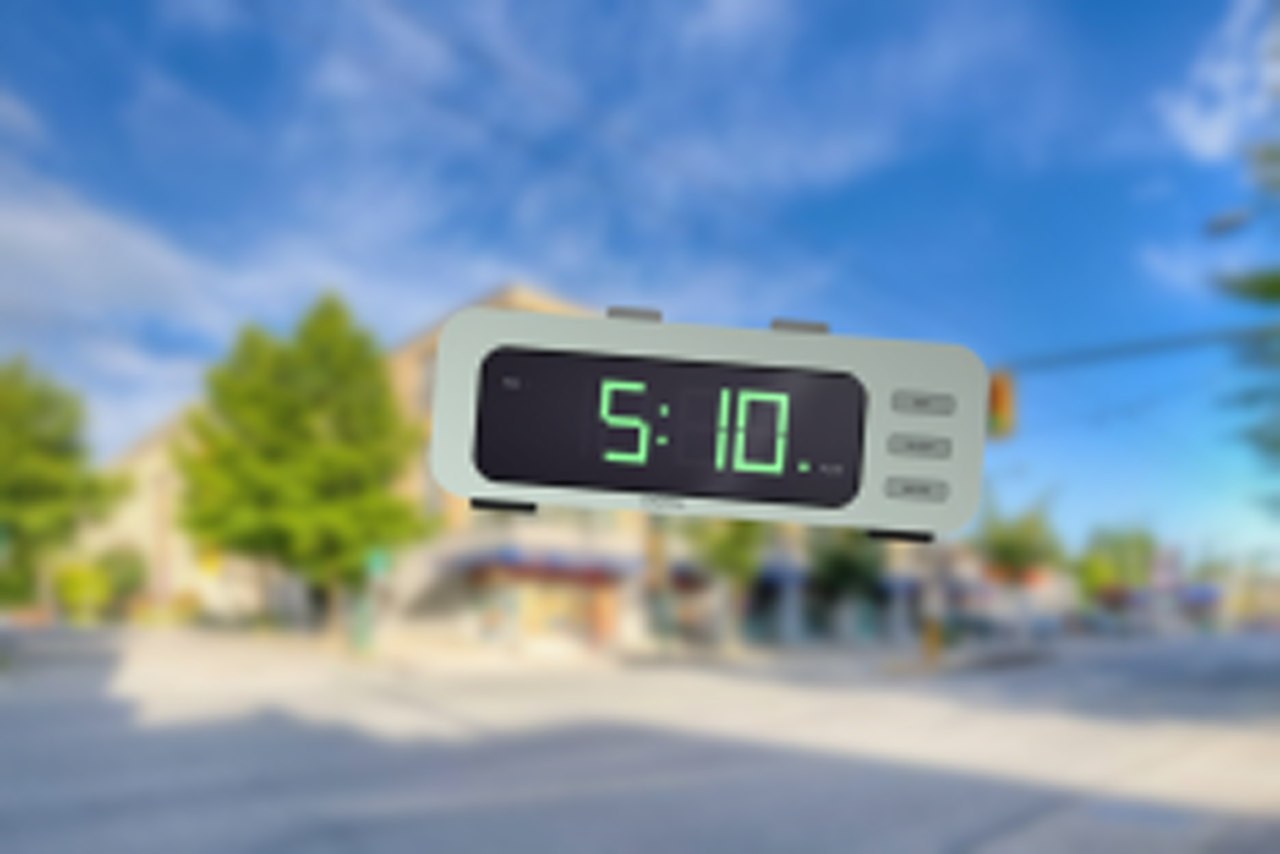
5:10
